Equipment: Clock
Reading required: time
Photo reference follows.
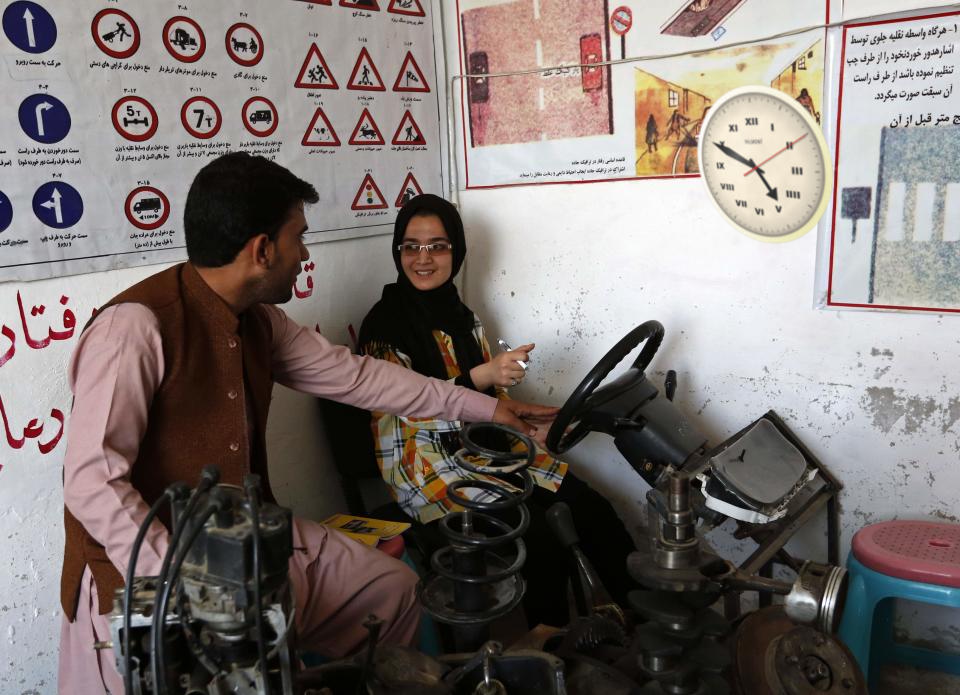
4:49:10
